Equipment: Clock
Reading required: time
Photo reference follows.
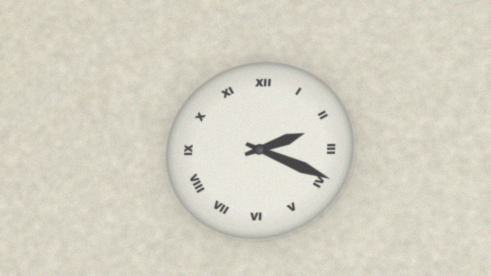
2:19
